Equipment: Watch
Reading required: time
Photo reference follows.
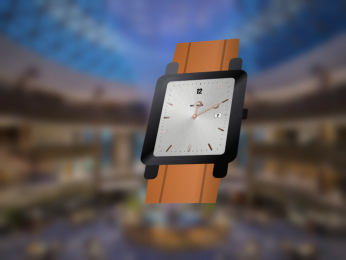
12:10
